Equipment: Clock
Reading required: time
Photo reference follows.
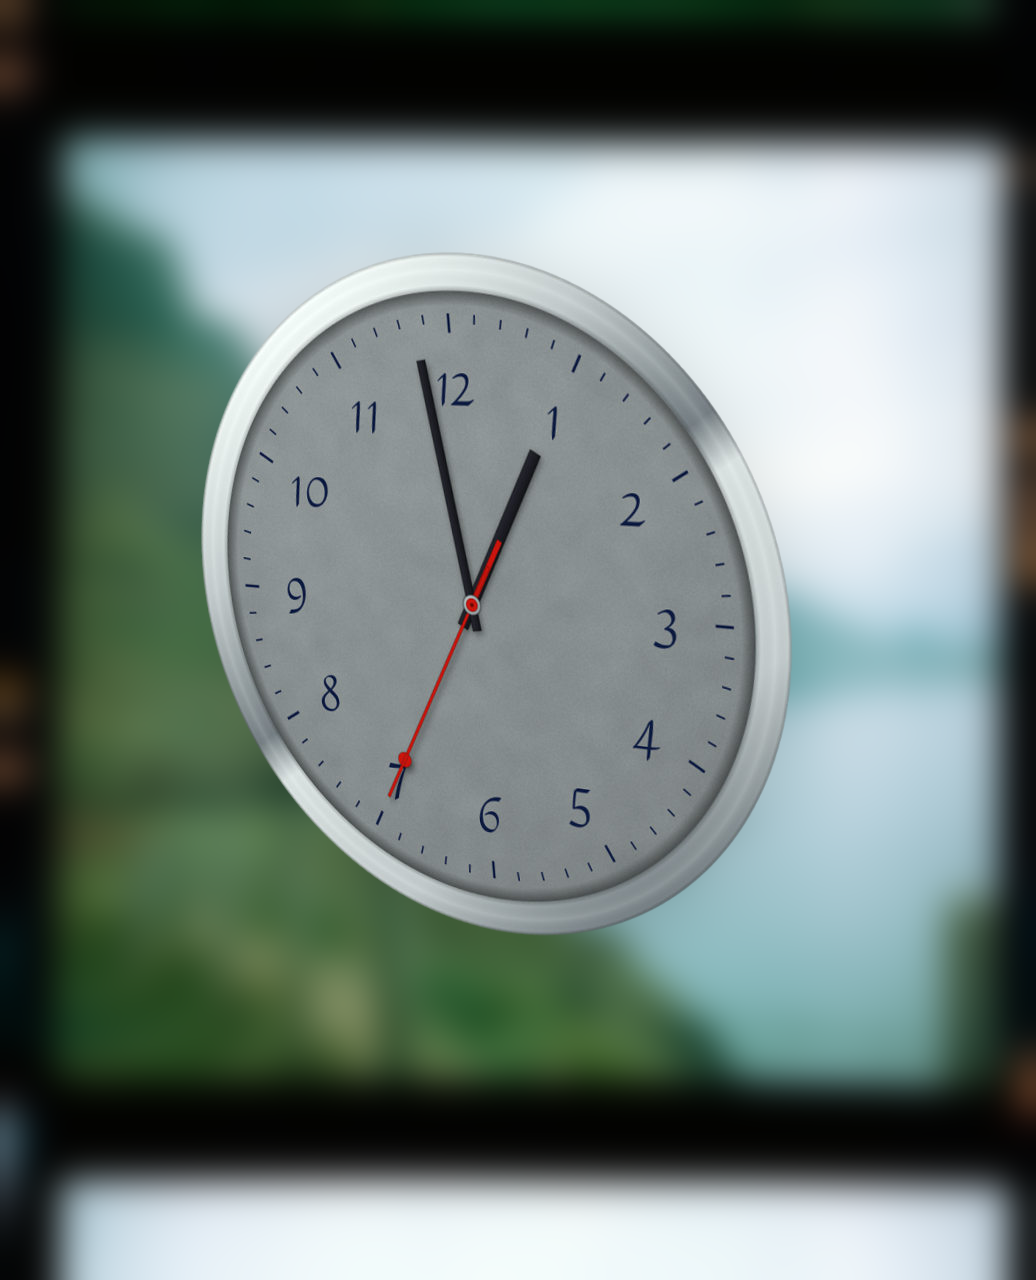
12:58:35
